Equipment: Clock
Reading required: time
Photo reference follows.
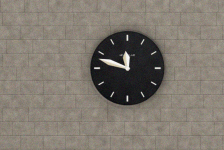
11:48
